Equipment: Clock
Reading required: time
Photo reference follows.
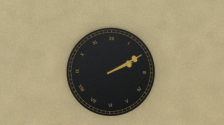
2:10
